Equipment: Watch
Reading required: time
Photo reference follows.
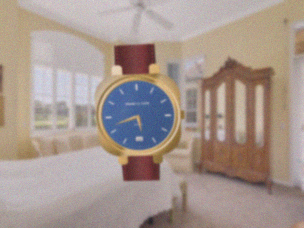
5:42
